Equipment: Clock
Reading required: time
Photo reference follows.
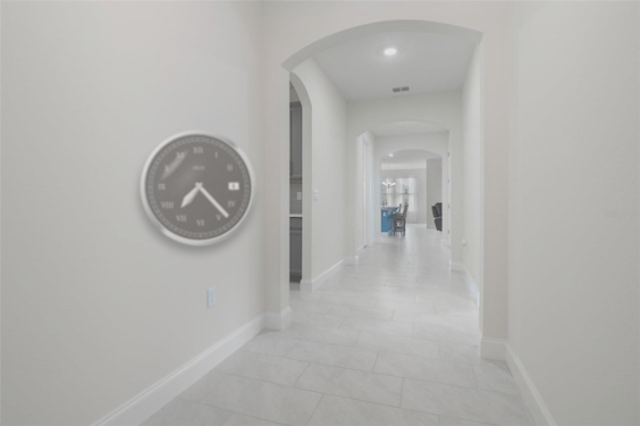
7:23
